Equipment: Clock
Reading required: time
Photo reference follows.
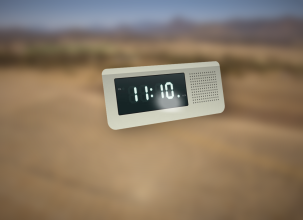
11:10
